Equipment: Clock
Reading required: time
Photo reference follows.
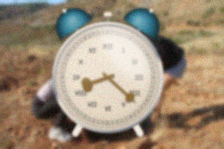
8:22
